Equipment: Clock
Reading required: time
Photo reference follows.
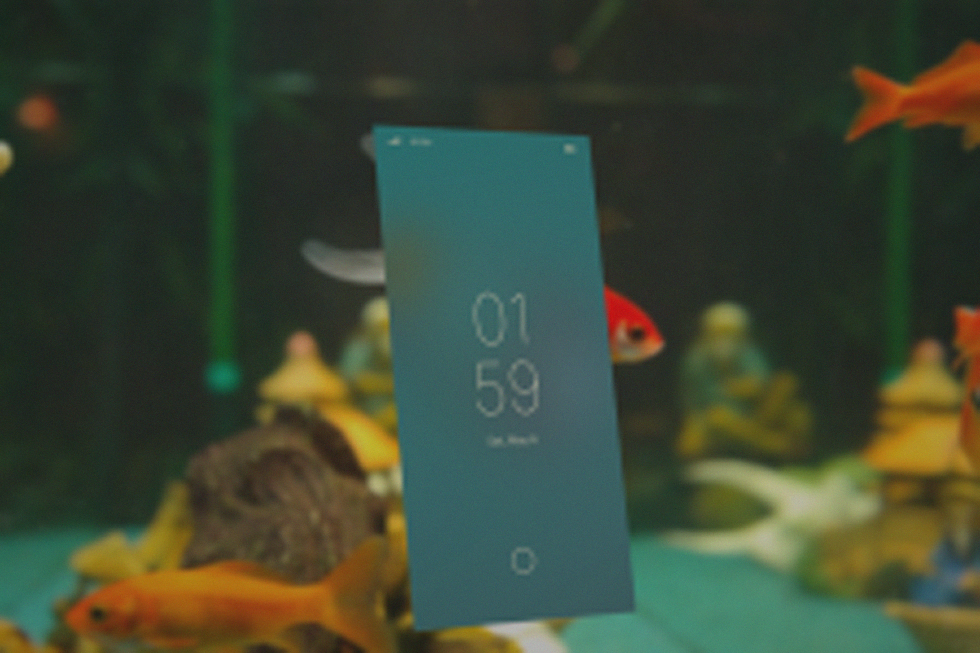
1:59
